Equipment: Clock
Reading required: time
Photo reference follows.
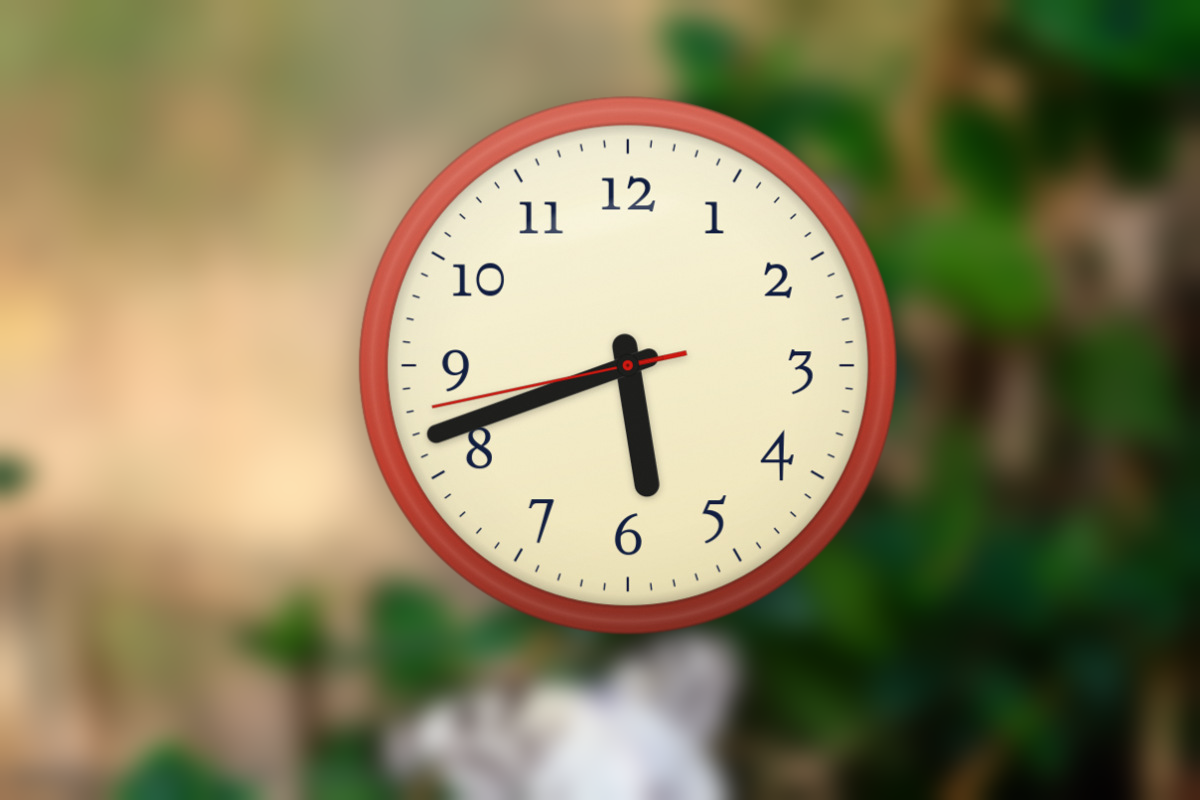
5:41:43
